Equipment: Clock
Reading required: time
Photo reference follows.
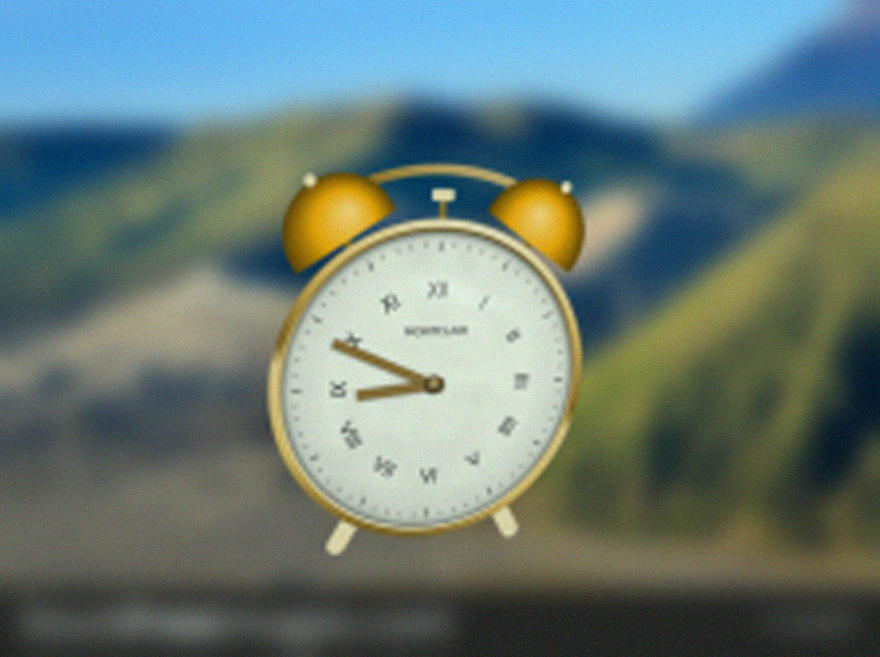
8:49
